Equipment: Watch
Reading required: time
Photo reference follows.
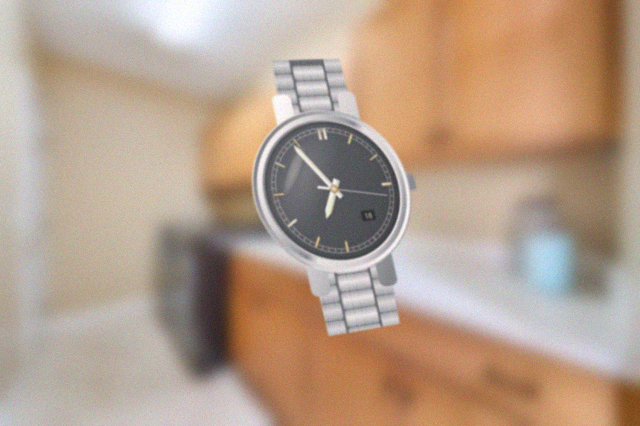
6:54:17
